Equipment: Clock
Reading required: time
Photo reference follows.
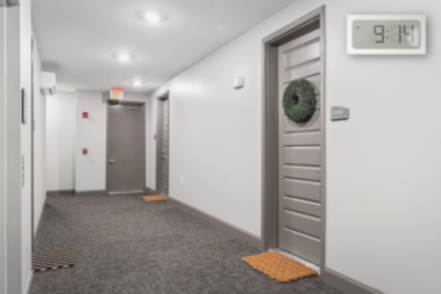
9:14
